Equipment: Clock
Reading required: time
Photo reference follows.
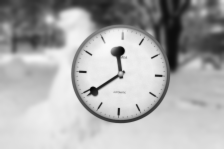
11:39
